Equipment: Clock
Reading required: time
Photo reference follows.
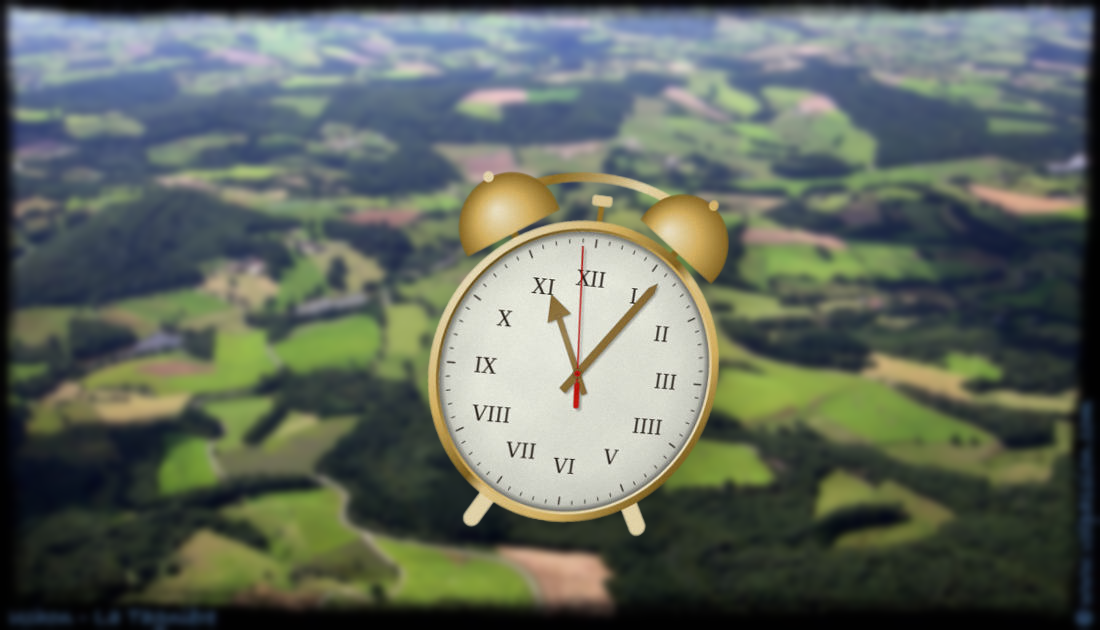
11:05:59
